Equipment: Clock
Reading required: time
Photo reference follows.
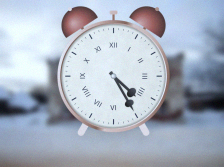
4:25
